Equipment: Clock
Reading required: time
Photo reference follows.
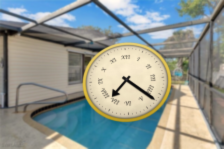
7:22
